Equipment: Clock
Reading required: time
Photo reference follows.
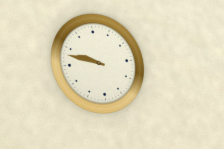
9:48
